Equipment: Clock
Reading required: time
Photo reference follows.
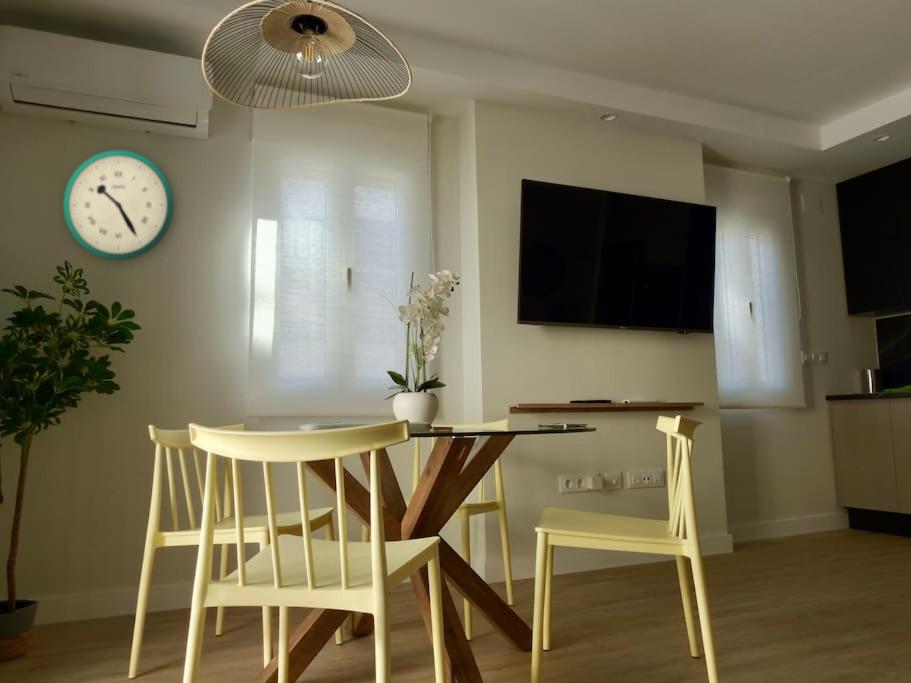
10:25
